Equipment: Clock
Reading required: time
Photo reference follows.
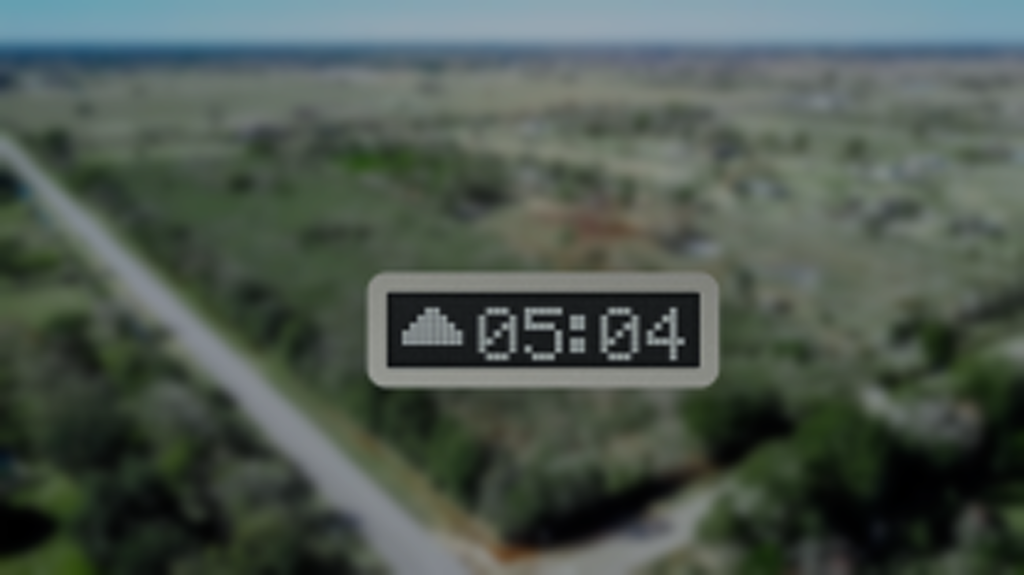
5:04
